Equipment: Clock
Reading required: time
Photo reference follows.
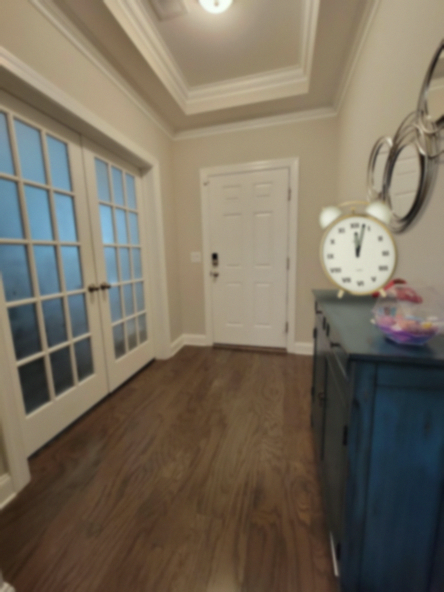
12:03
